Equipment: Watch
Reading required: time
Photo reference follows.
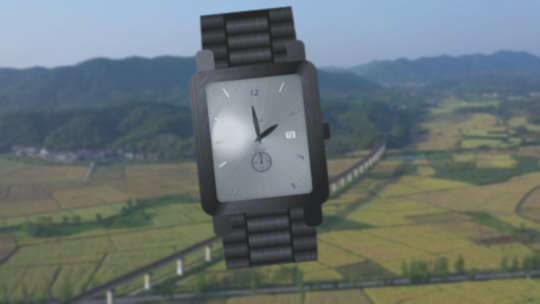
1:59
